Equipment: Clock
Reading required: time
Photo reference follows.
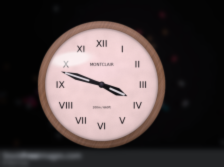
3:48
